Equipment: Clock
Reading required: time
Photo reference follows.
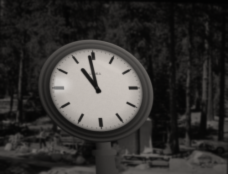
10:59
